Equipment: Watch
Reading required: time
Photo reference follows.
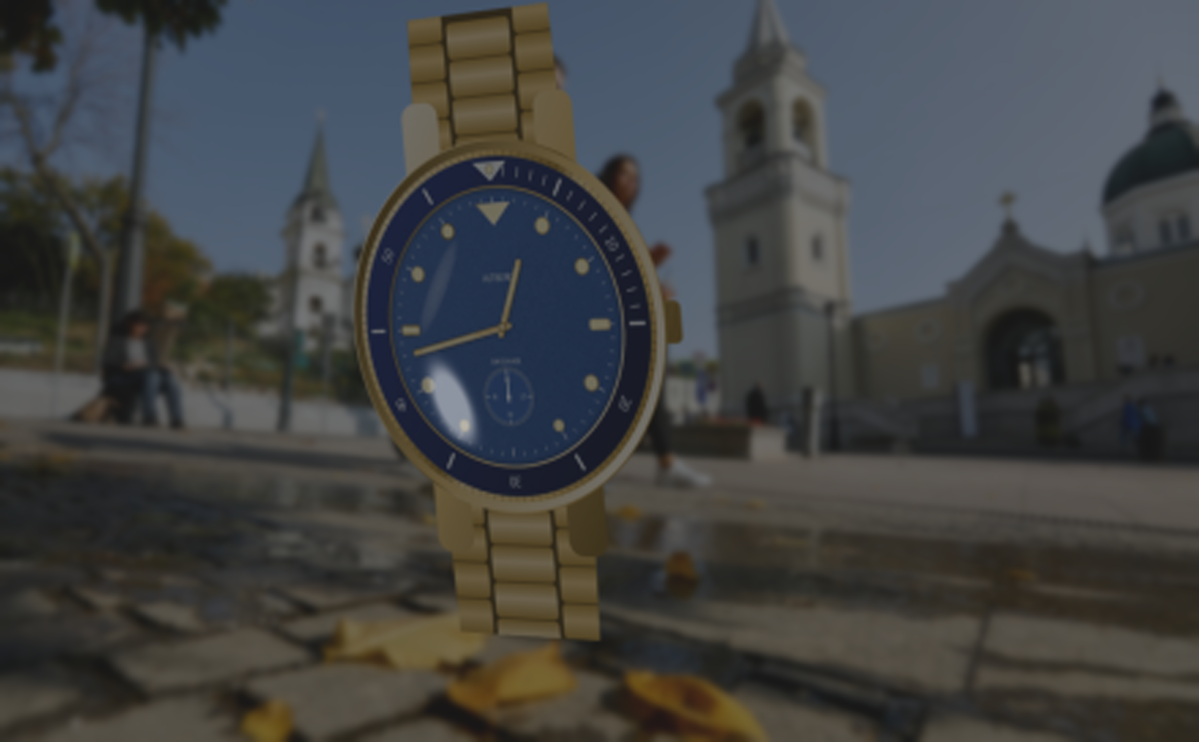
12:43
